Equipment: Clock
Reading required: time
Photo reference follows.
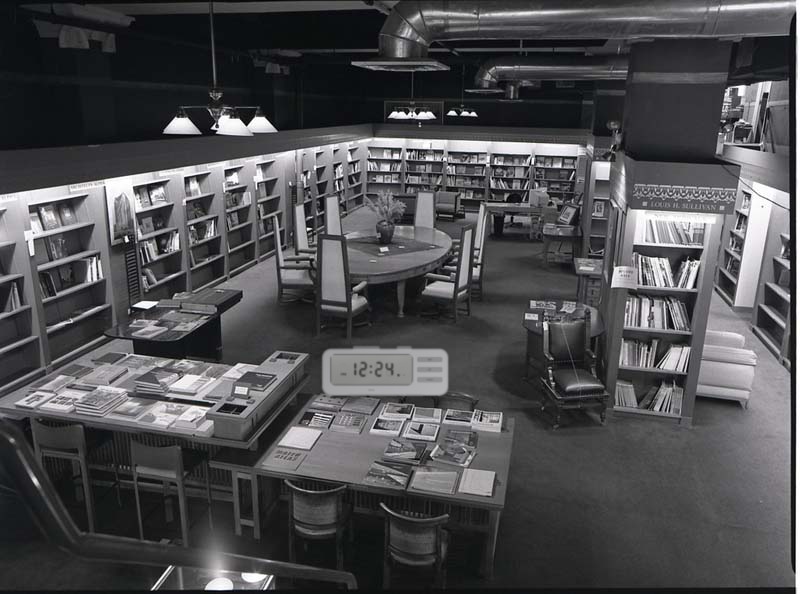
12:24
